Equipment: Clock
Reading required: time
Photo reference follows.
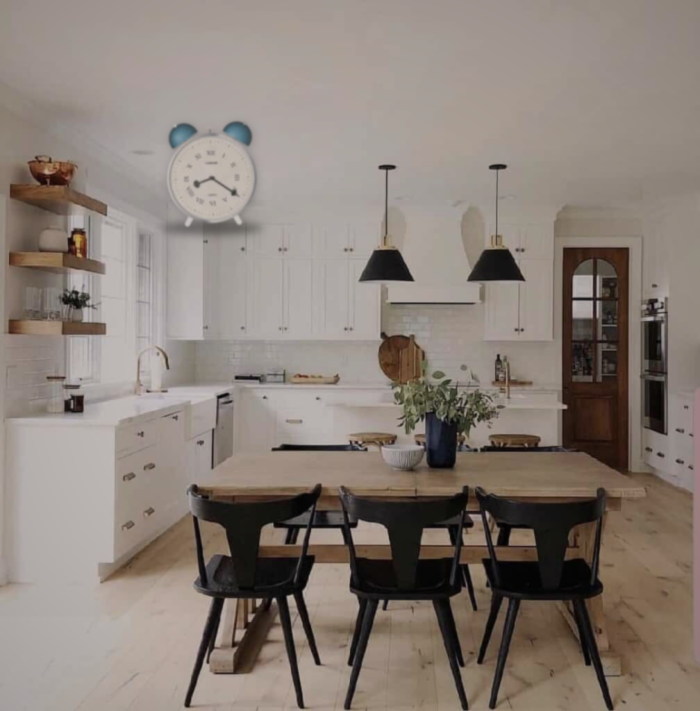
8:21
